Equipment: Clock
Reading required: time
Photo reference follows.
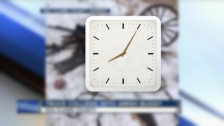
8:05
